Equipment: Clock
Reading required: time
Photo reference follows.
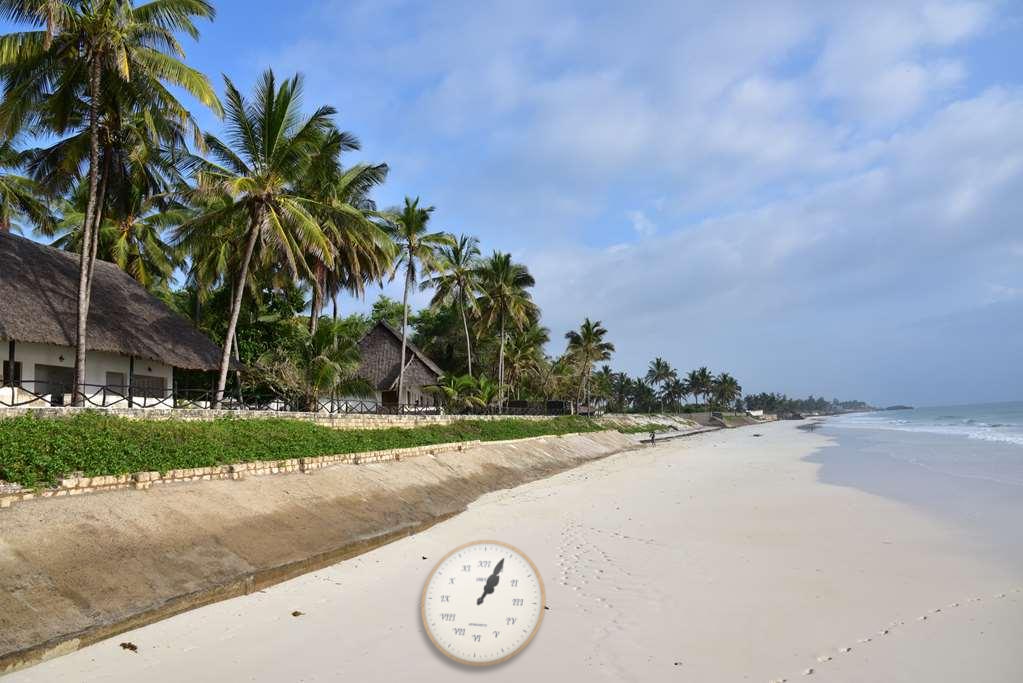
1:04
